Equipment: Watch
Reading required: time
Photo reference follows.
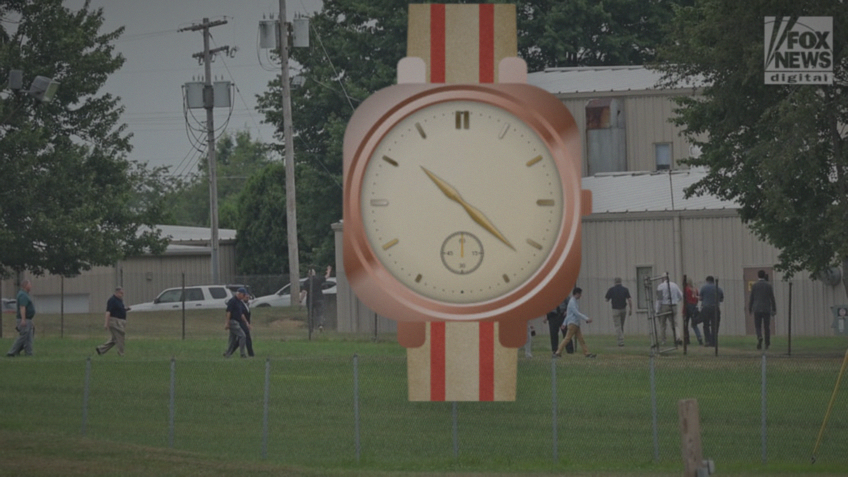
10:22
